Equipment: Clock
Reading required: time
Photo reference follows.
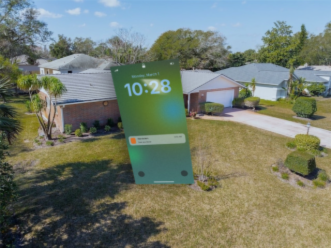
10:28
